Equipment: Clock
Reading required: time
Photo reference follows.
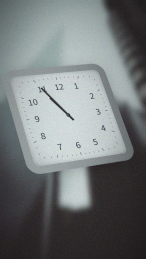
10:55
